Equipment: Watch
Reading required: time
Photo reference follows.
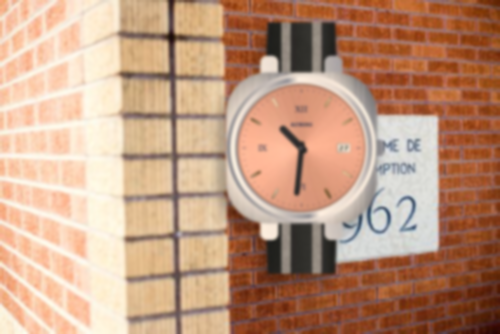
10:31
